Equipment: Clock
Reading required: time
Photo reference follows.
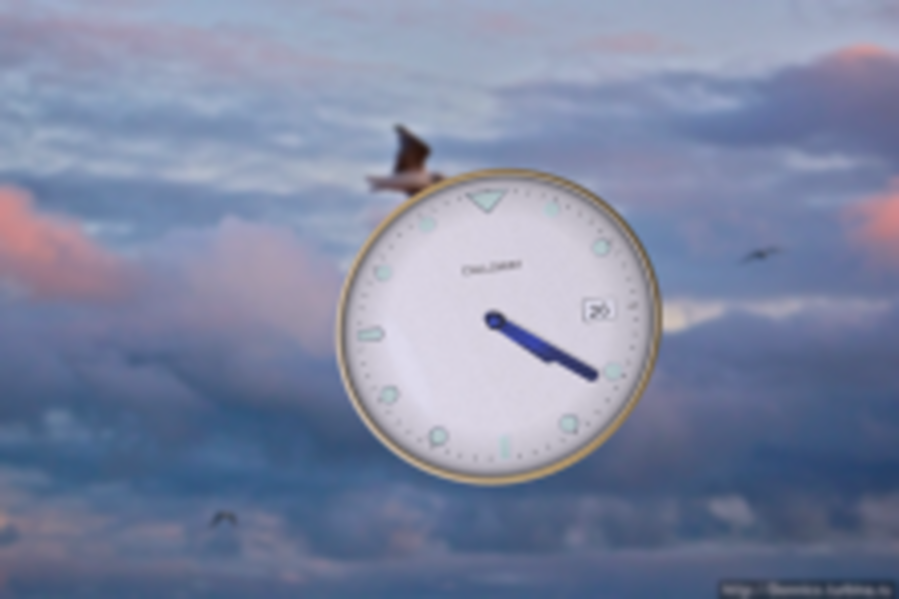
4:21
